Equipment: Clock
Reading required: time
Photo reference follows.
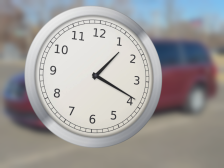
1:19
